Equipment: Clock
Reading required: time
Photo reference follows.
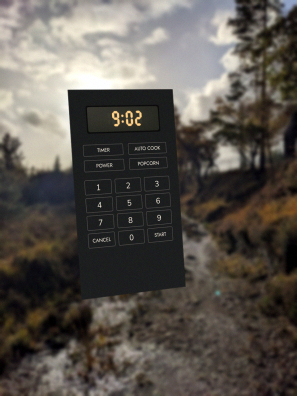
9:02
